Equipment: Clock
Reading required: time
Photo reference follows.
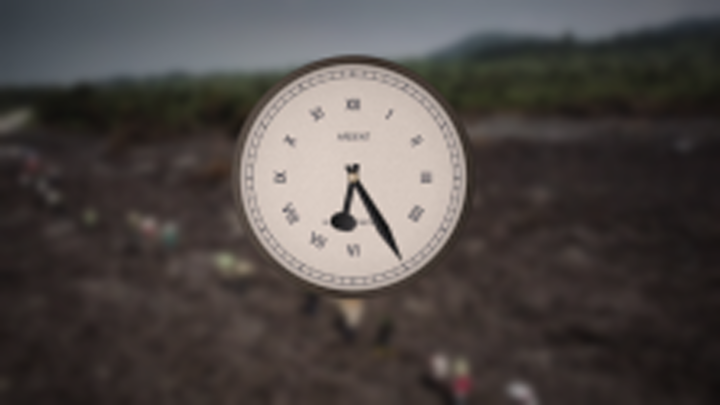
6:25
